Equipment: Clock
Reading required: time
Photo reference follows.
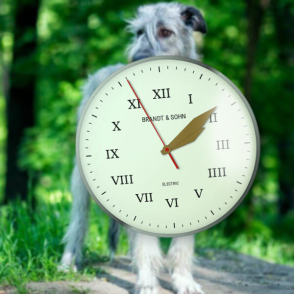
2:08:56
